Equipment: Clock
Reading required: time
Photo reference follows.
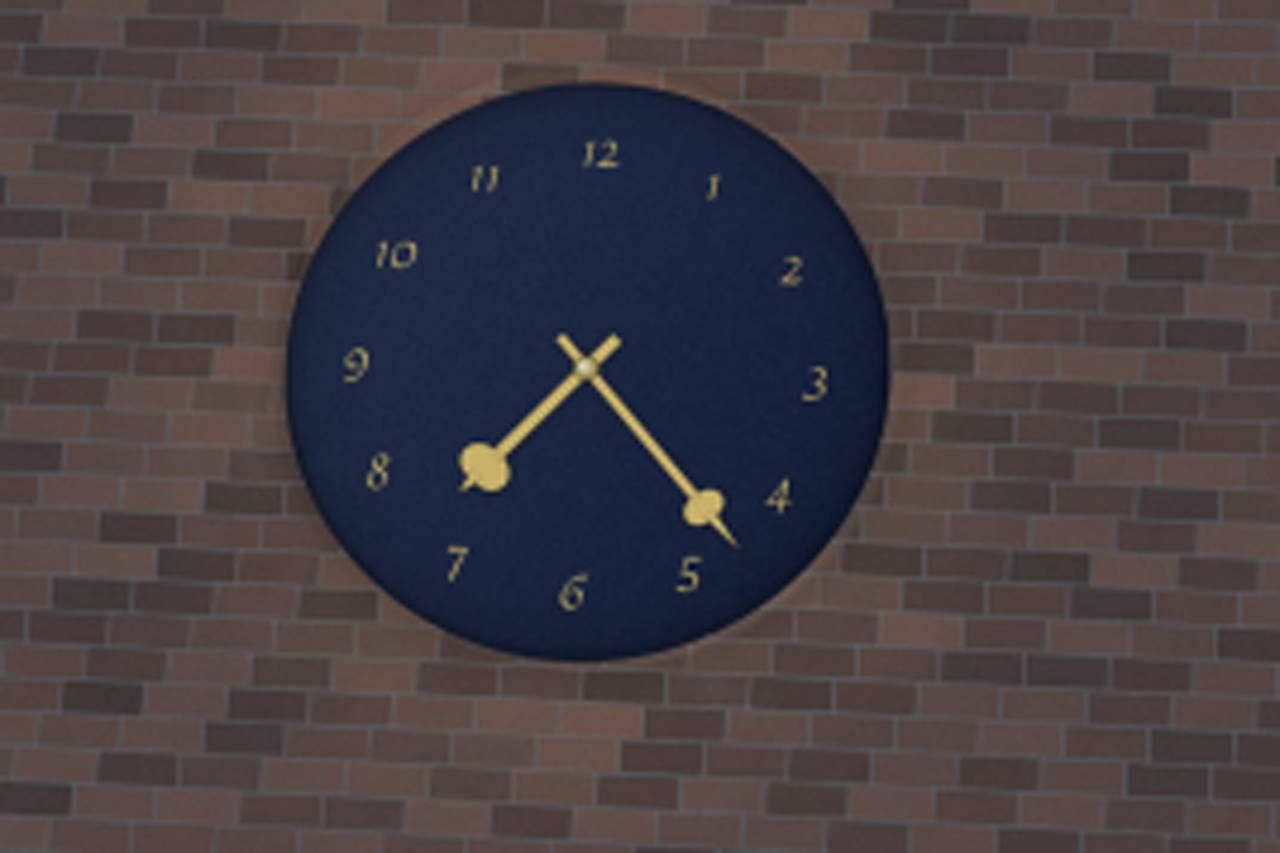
7:23
